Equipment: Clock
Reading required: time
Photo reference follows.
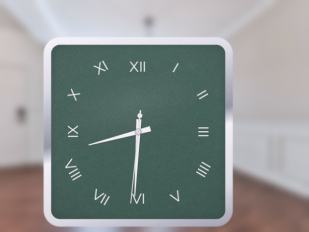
8:30:31
